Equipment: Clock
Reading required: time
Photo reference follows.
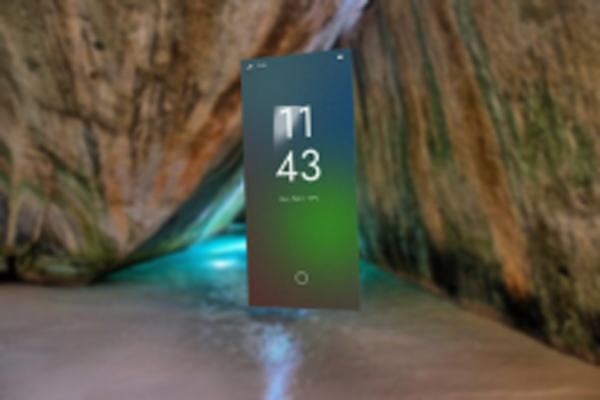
11:43
